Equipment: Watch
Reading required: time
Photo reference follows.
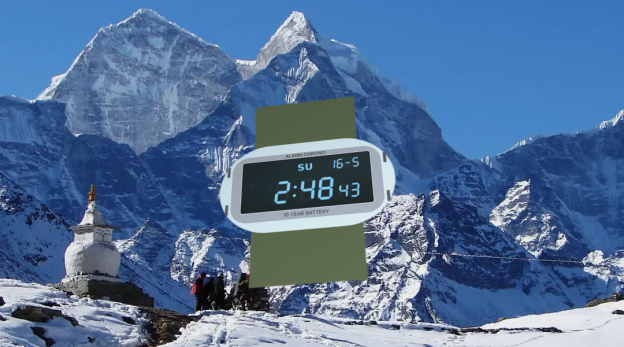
2:48:43
